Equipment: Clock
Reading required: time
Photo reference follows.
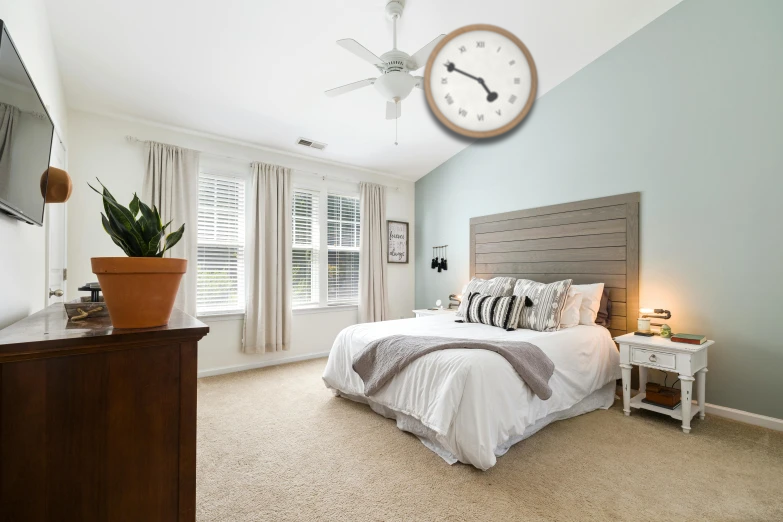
4:49
